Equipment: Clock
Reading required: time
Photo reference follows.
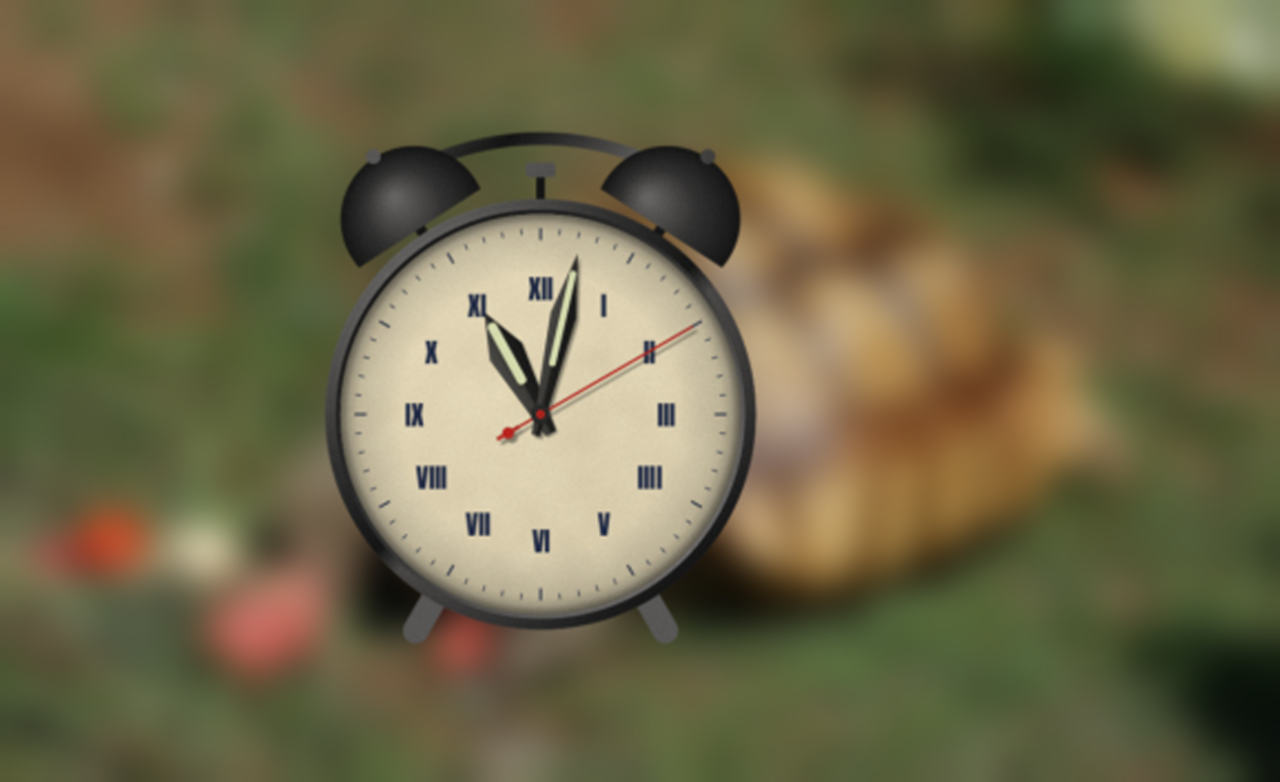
11:02:10
